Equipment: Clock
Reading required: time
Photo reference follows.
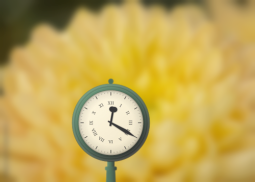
12:20
